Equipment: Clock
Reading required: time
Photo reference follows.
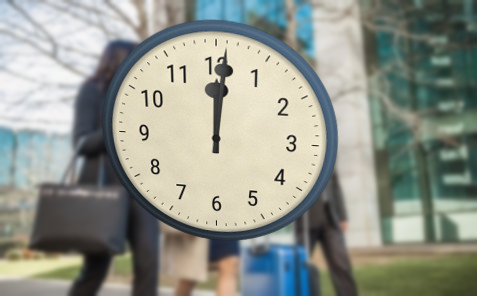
12:01
